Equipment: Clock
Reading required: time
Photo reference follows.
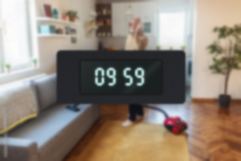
9:59
